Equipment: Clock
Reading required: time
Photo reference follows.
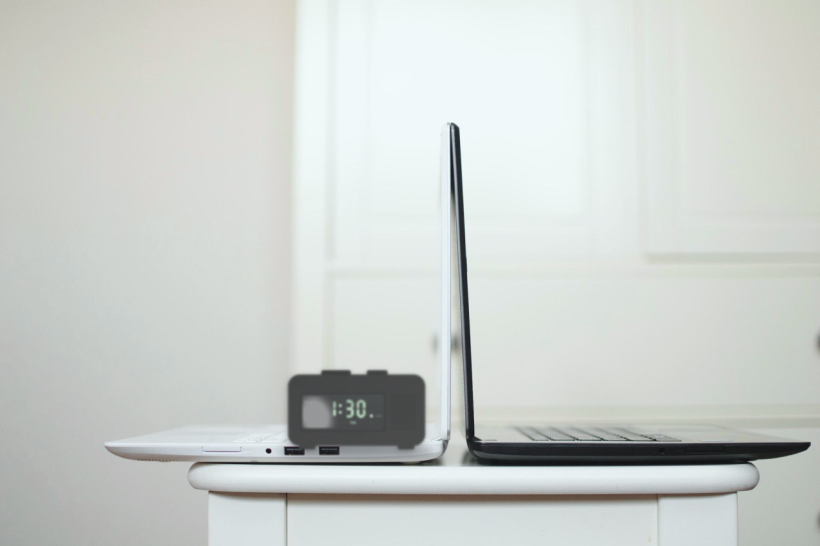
1:30
